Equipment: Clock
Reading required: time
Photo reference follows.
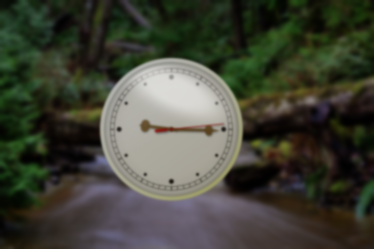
9:15:14
